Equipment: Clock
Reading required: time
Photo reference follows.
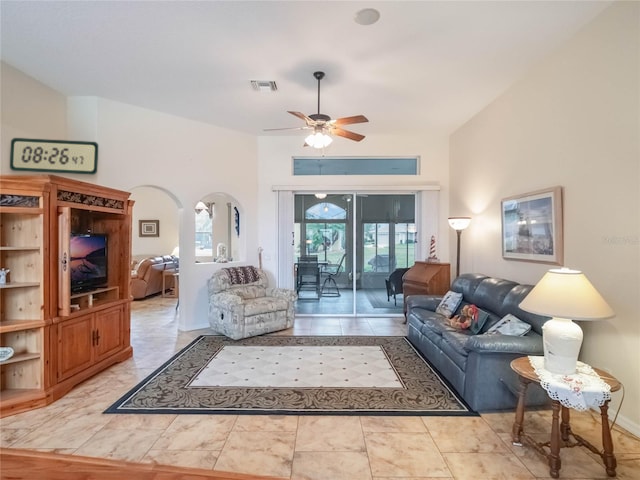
8:26
